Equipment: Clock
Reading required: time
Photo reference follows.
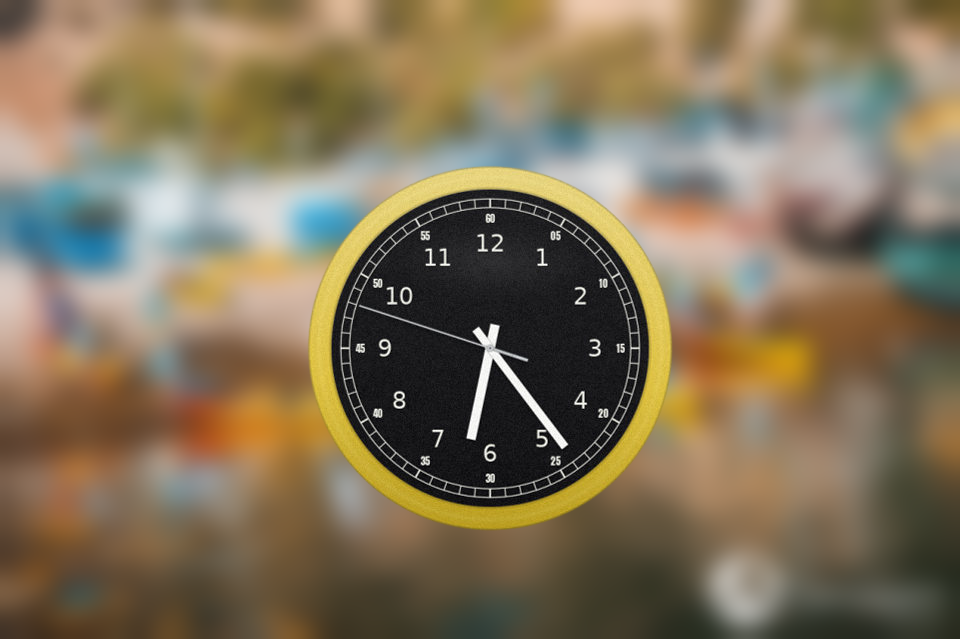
6:23:48
